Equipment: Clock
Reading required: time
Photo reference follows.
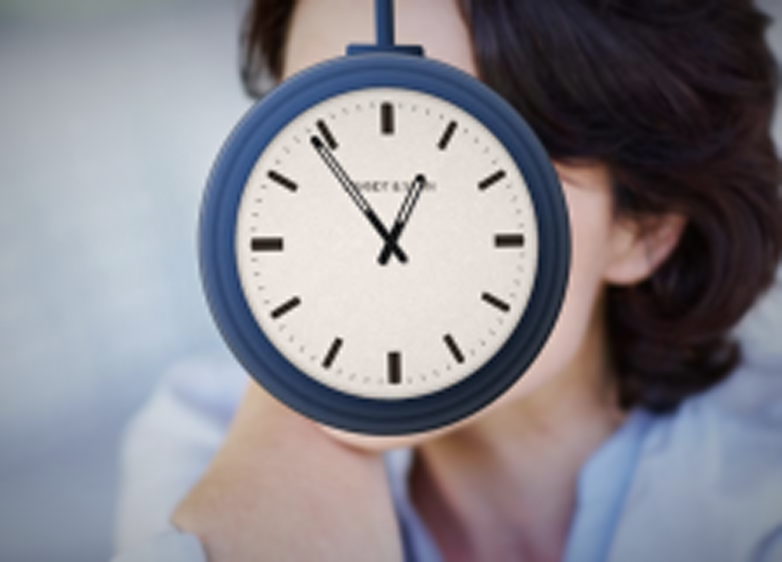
12:54
